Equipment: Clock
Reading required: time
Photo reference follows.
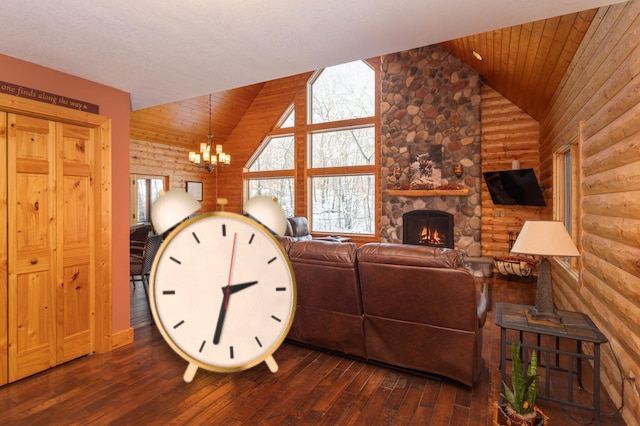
2:33:02
